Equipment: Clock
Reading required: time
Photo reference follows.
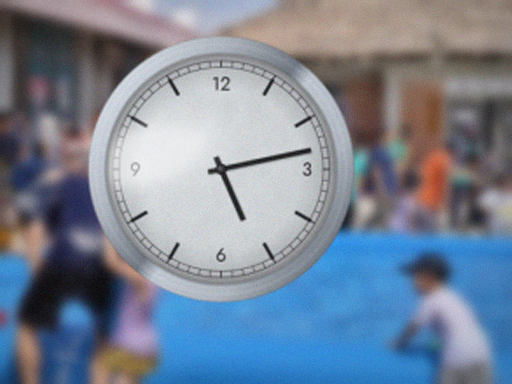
5:13
